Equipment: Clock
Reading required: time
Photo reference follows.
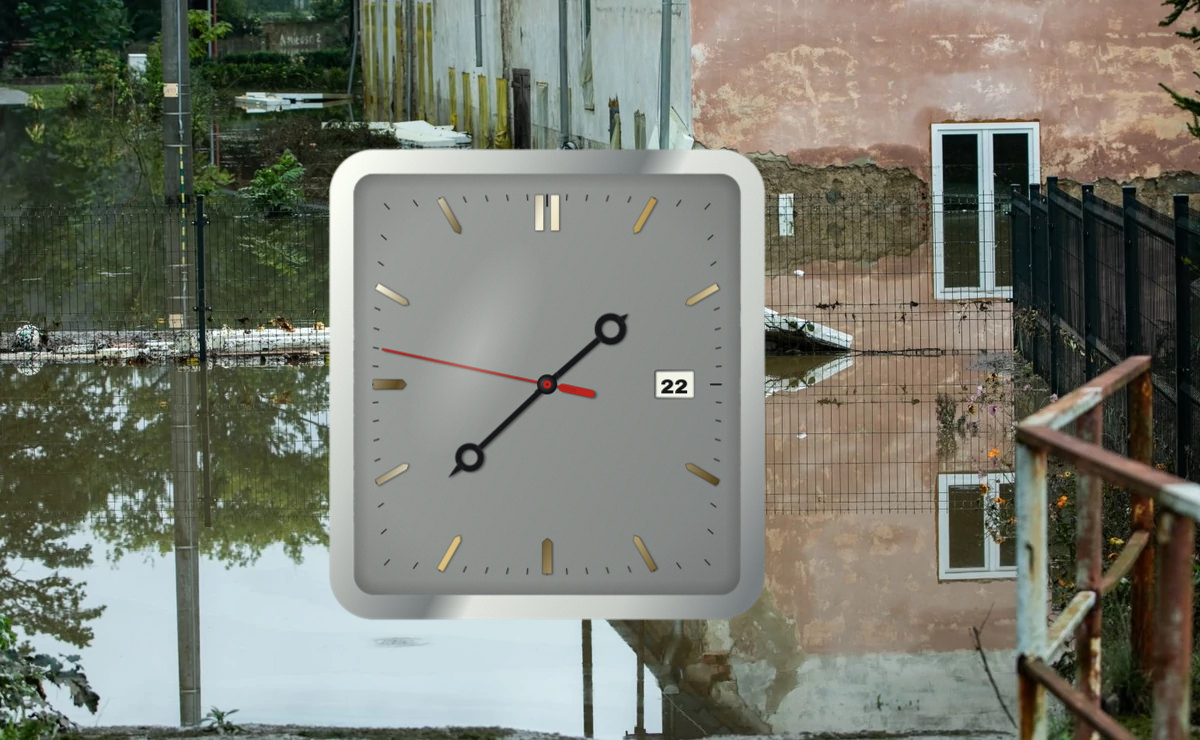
1:37:47
